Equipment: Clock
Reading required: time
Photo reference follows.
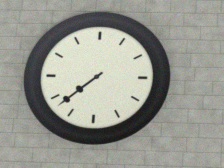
7:38
